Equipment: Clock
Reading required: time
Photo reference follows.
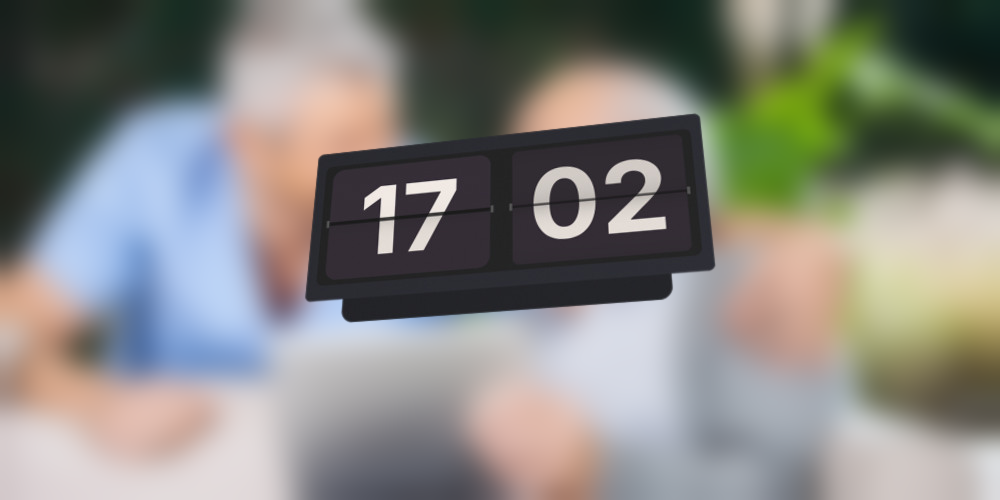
17:02
